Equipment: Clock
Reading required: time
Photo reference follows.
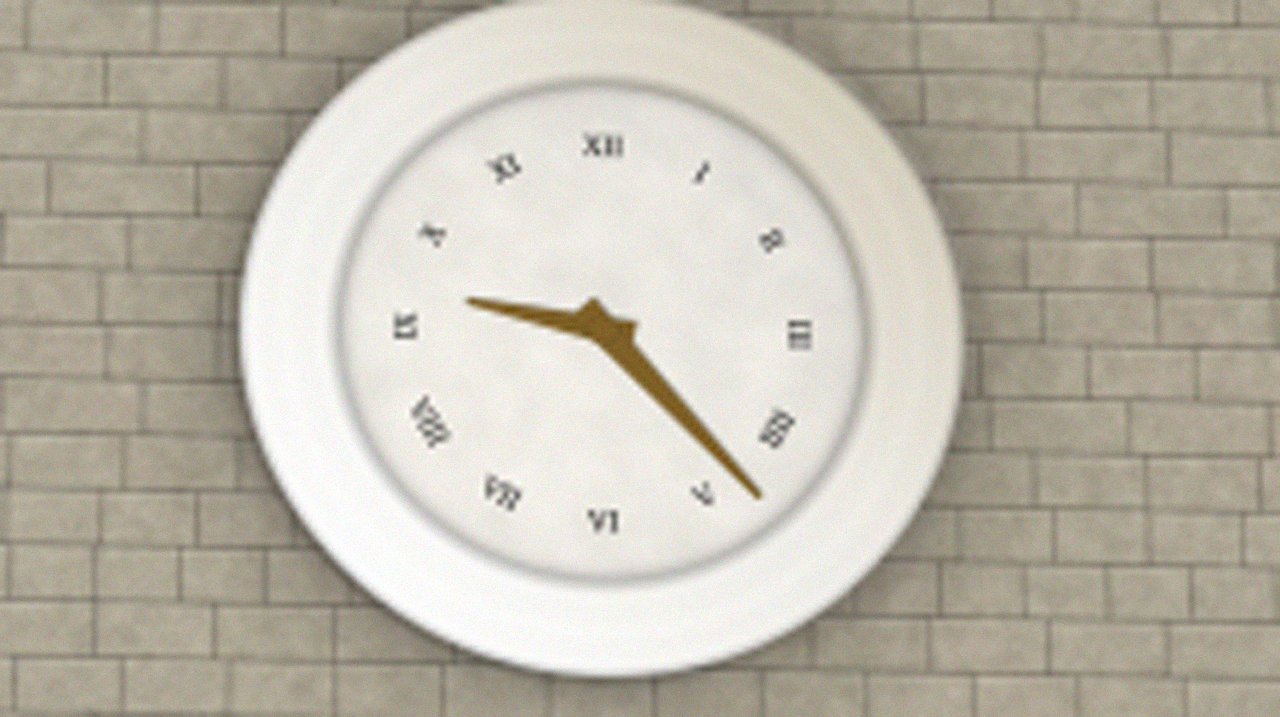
9:23
